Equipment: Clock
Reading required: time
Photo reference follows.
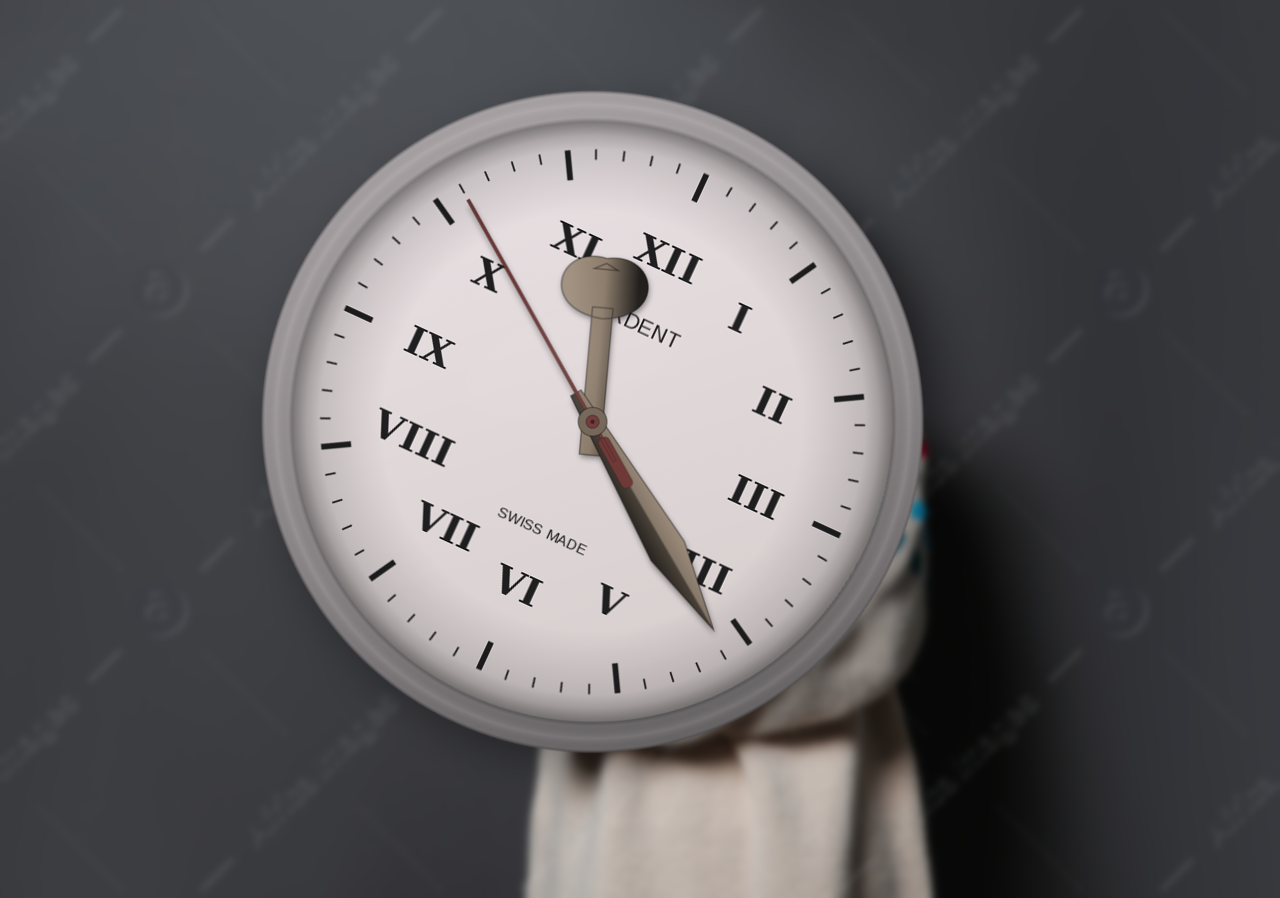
11:20:51
